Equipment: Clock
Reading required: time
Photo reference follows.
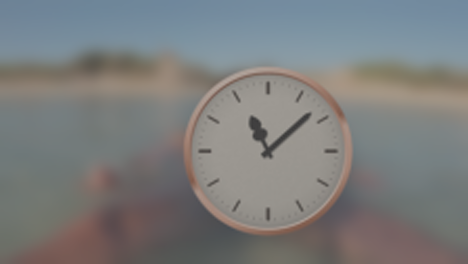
11:08
